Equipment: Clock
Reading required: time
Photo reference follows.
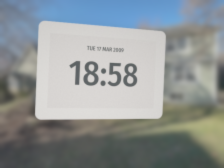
18:58
